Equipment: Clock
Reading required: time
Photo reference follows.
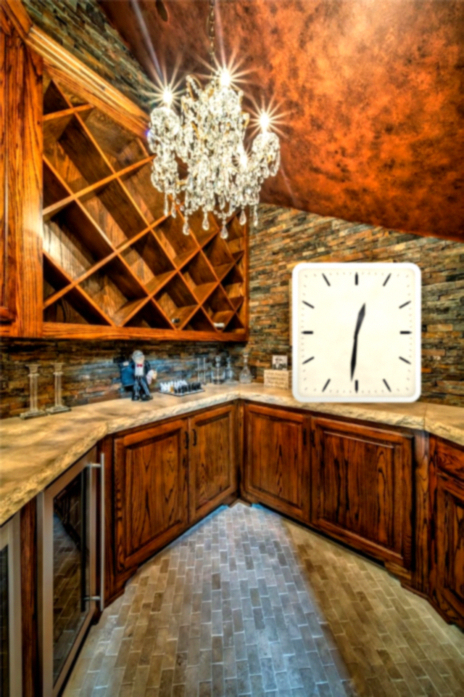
12:31
